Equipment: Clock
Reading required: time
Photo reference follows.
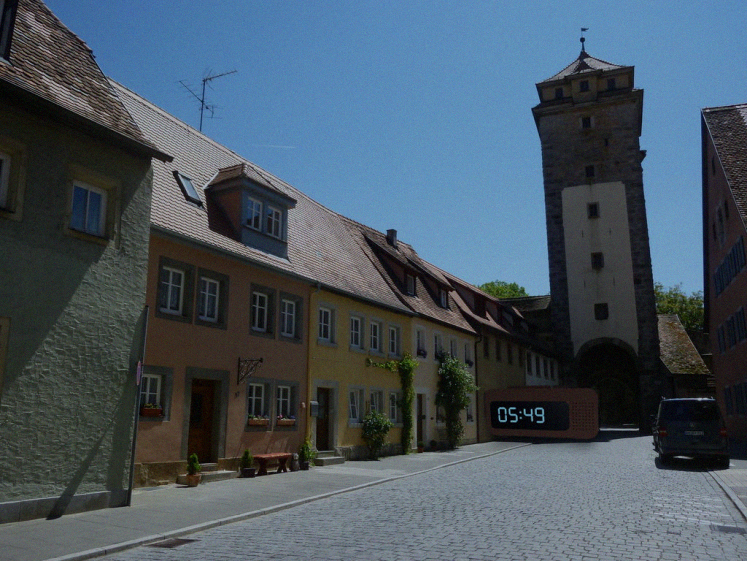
5:49
